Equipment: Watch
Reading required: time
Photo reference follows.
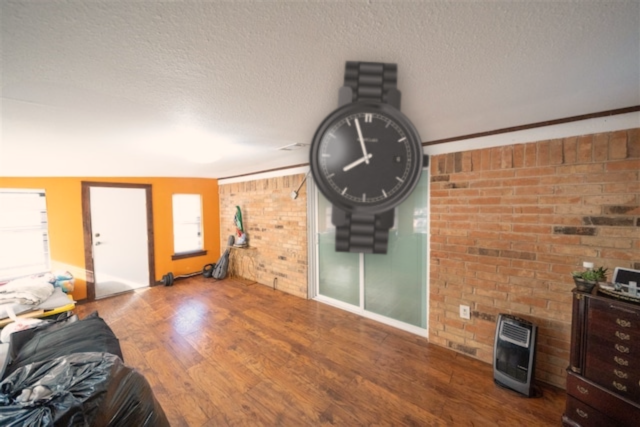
7:57
